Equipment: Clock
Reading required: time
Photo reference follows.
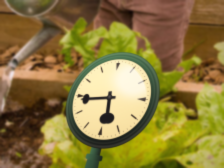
5:44
